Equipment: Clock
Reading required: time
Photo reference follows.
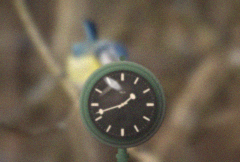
1:42
